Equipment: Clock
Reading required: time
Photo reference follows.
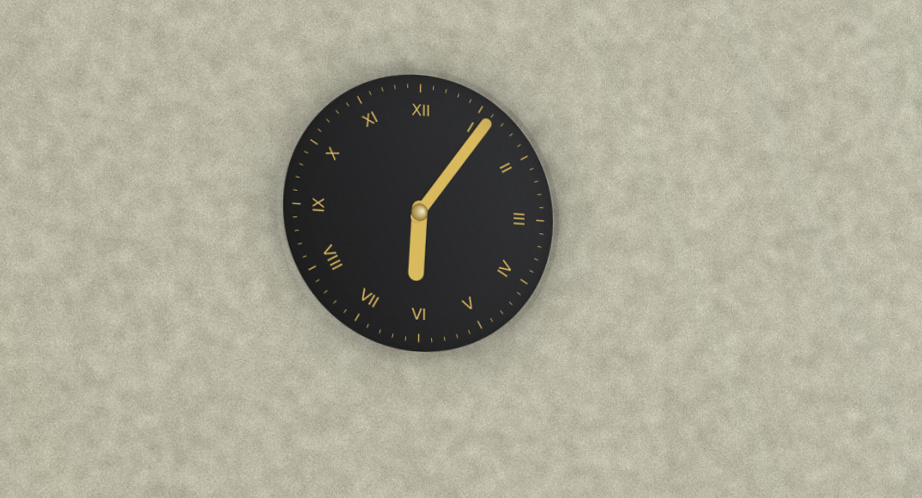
6:06
